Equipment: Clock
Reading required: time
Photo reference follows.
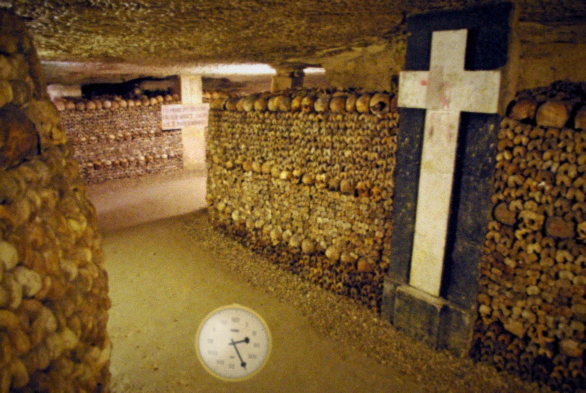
2:25
